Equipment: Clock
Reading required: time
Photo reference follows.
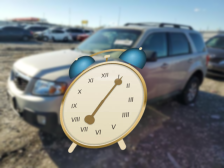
7:06
